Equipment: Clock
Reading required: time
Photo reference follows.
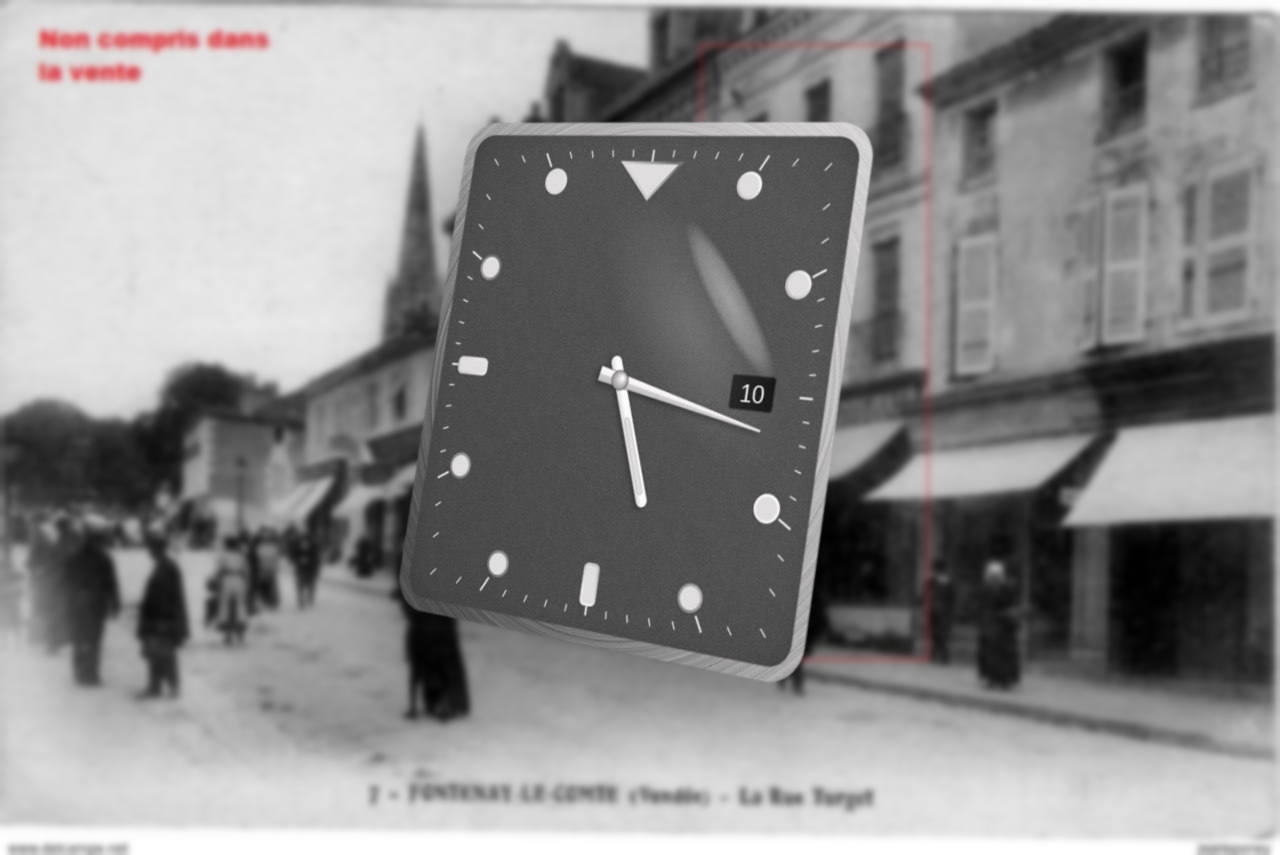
5:17
